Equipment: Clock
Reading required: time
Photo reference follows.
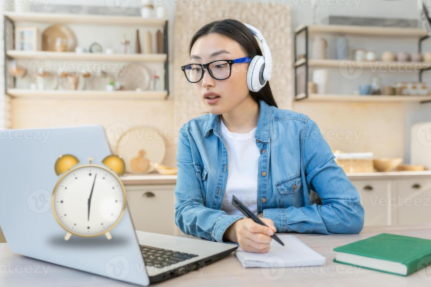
6:02
